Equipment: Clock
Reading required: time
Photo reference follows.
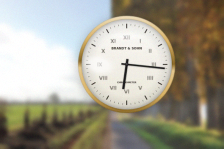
6:16
